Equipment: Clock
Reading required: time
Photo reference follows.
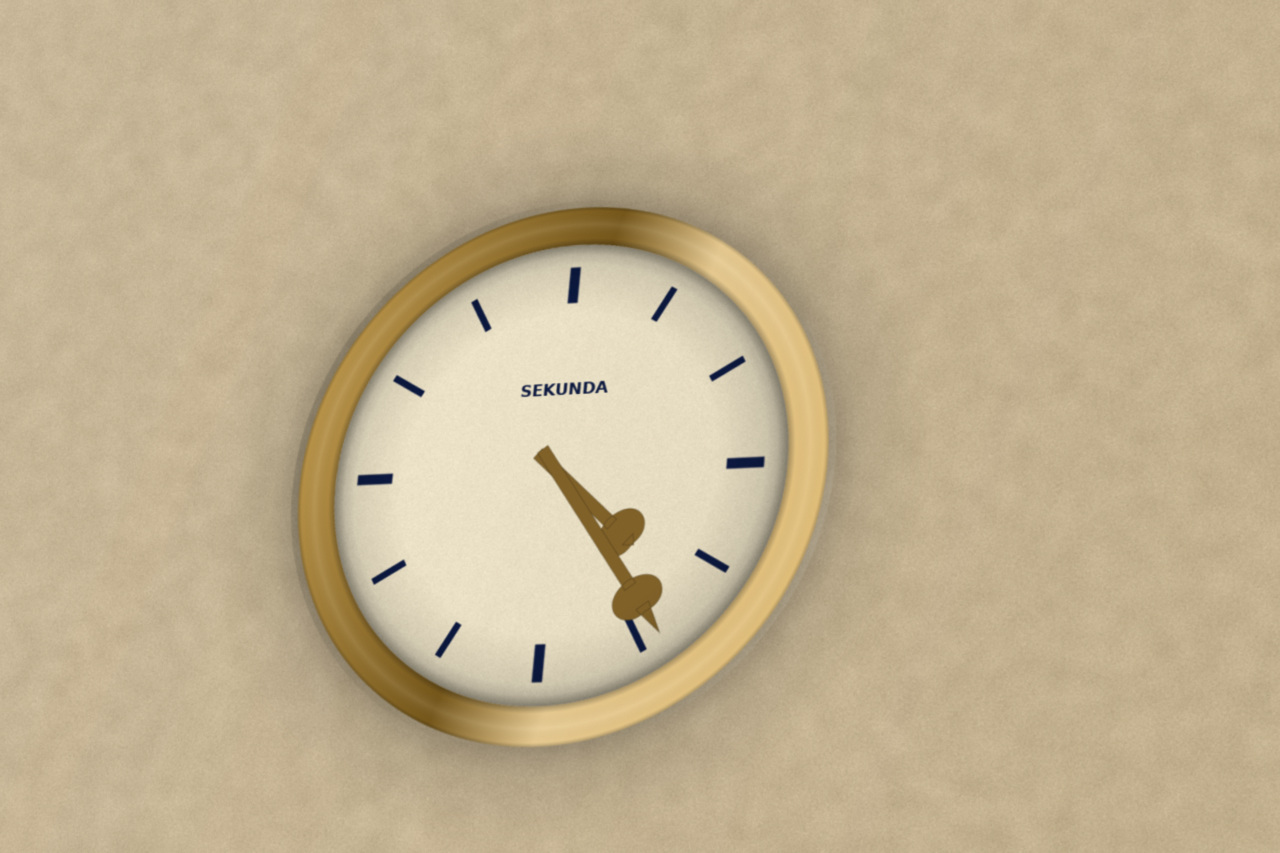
4:24
